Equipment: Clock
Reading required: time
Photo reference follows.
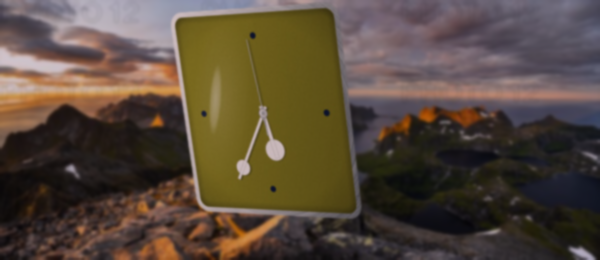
5:34:59
